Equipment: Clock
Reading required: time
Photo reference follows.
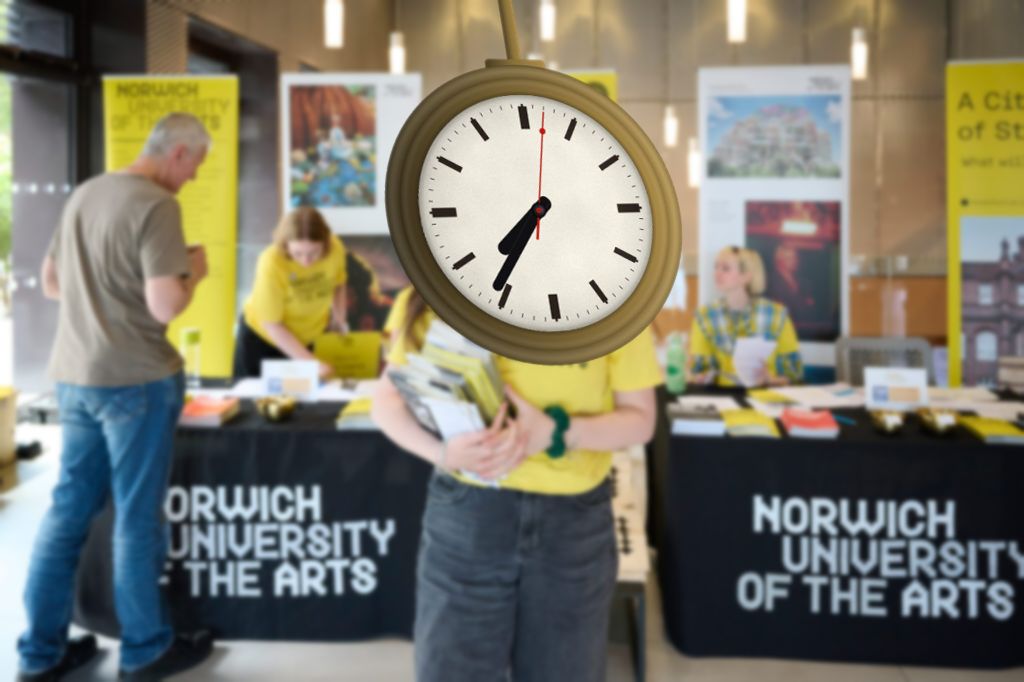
7:36:02
